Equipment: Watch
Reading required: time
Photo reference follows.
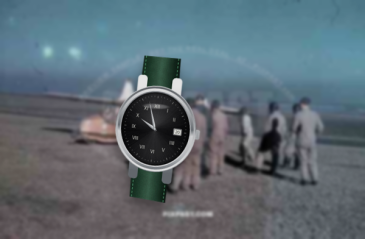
9:57
